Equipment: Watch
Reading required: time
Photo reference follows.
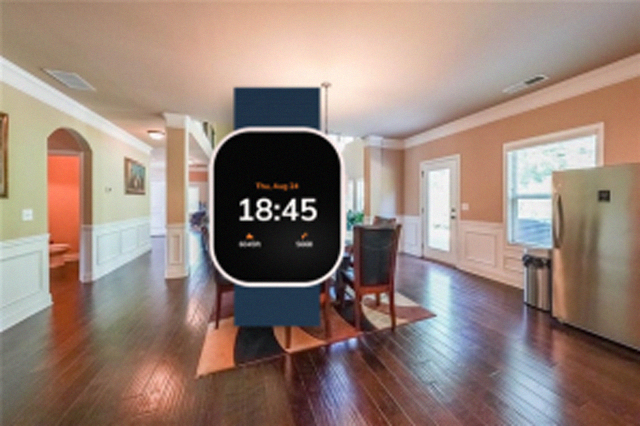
18:45
